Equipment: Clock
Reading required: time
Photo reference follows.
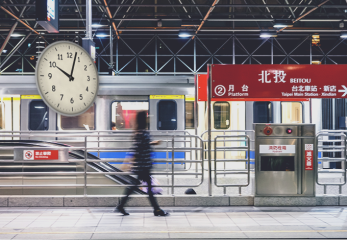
10:03
